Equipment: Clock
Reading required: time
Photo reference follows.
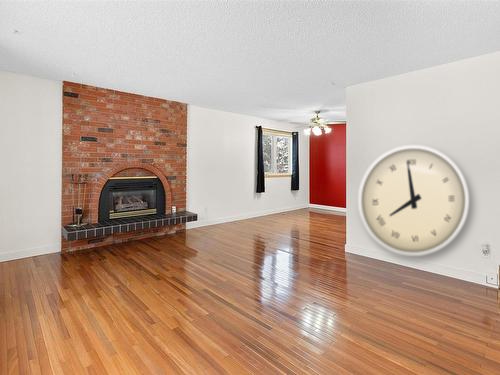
7:59
